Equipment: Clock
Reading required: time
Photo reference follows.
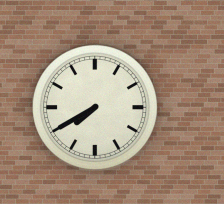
7:40
